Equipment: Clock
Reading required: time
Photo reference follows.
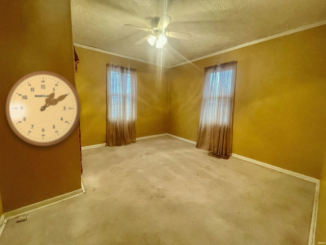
1:10
